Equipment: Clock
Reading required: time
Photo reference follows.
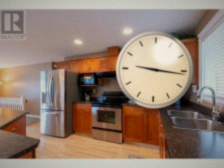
9:16
